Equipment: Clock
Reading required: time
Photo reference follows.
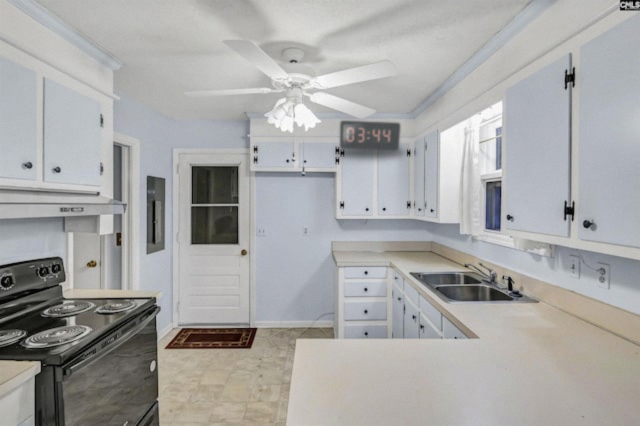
3:44
